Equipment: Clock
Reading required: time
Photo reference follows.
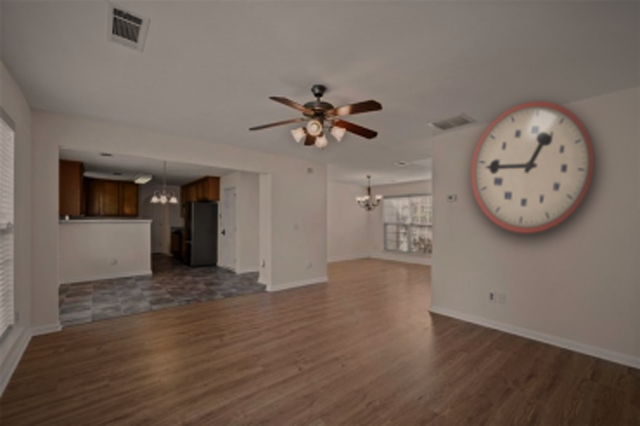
12:44
